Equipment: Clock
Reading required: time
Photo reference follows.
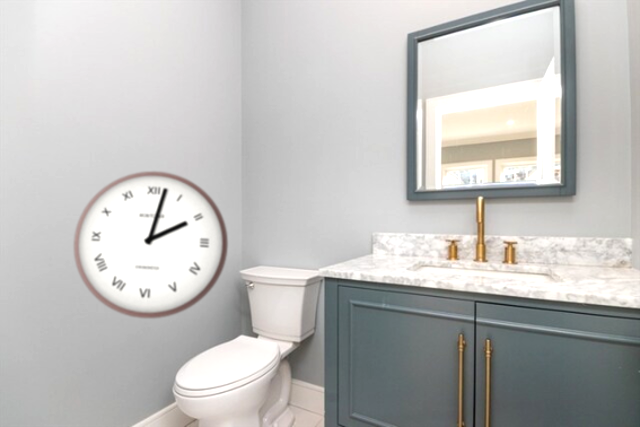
2:02
